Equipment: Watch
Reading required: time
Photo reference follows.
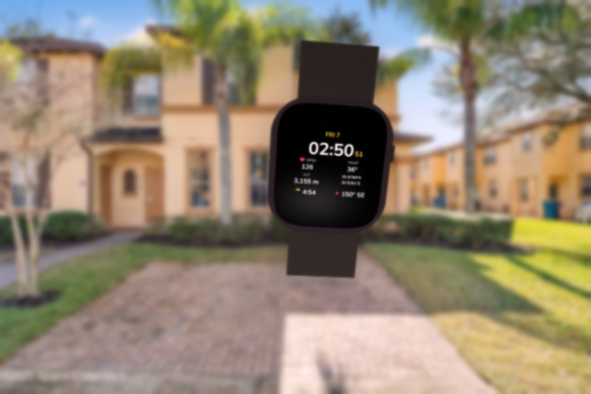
2:50
